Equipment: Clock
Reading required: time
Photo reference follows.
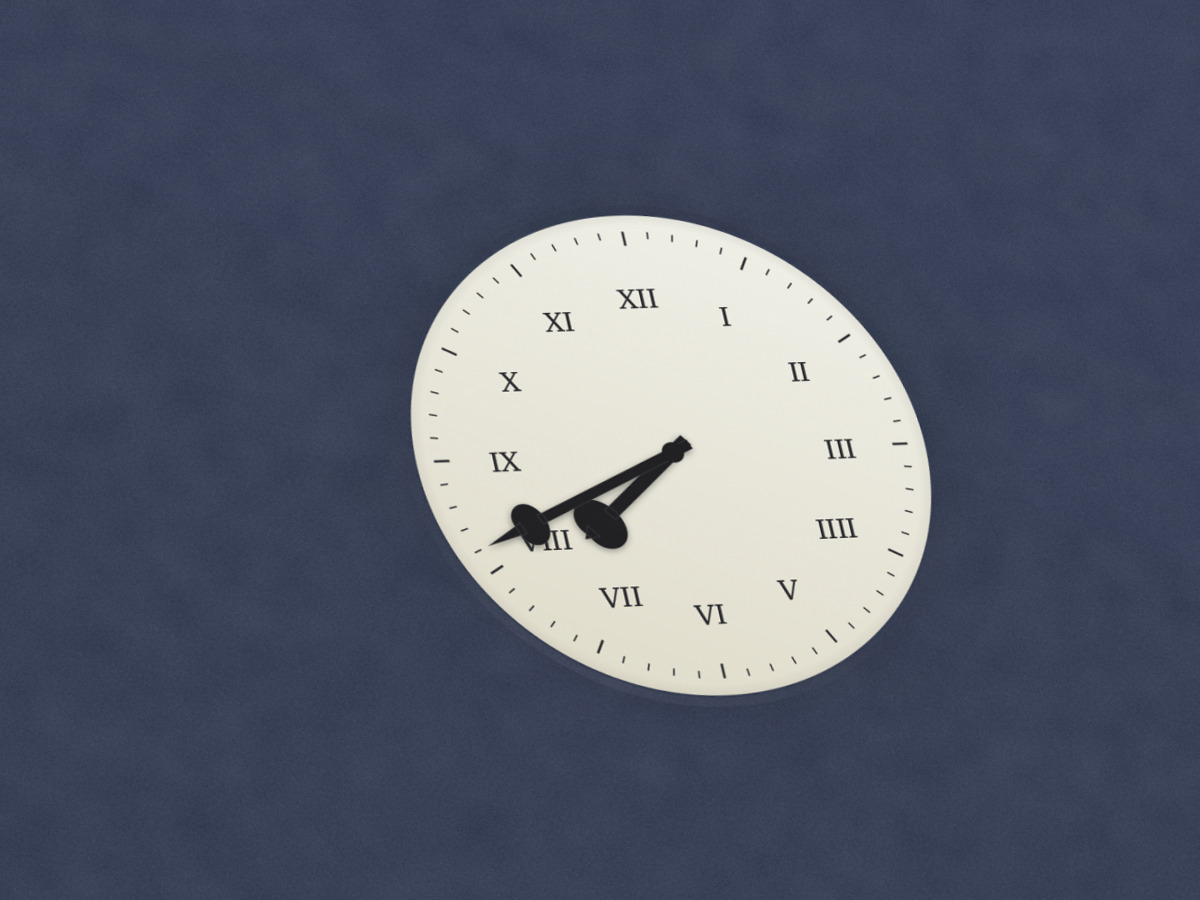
7:41
